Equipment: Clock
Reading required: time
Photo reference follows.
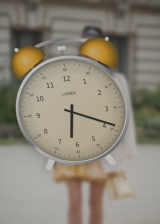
6:19
